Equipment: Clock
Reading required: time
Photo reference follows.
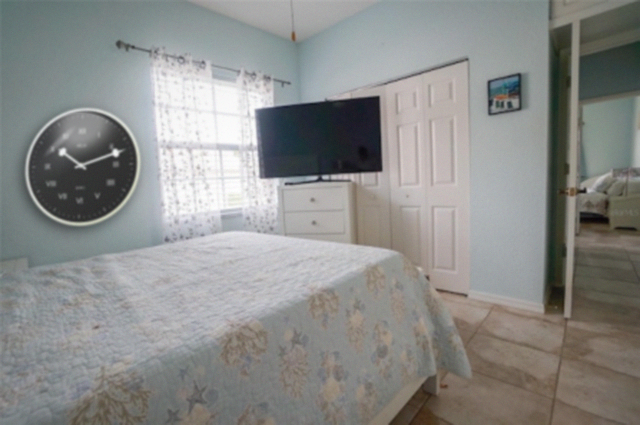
10:12
